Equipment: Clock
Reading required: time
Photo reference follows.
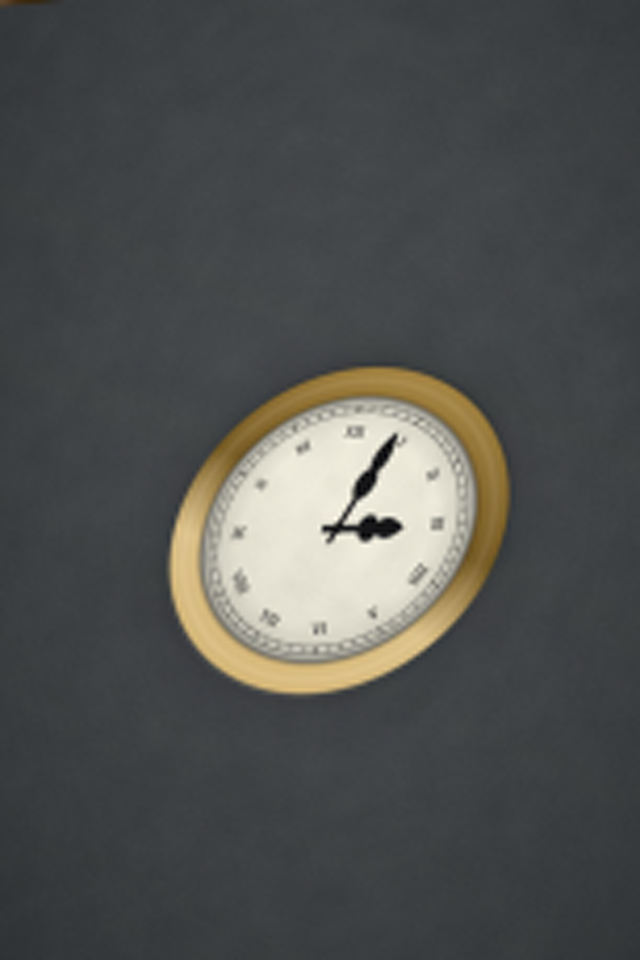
3:04
